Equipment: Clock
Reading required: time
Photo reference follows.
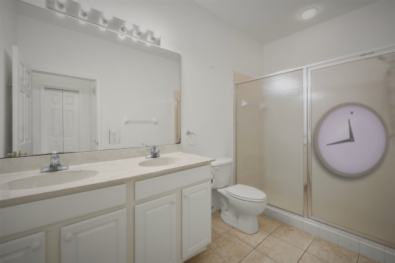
11:43
